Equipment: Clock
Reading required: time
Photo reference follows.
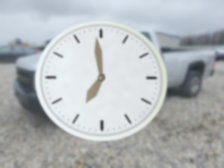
6:59
